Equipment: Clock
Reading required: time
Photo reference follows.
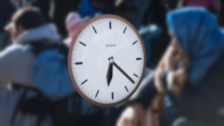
6:22
